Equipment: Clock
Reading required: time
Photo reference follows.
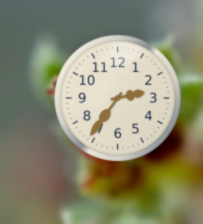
2:36
